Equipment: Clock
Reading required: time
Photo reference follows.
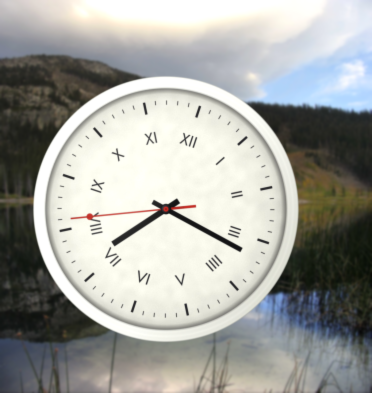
7:16:41
